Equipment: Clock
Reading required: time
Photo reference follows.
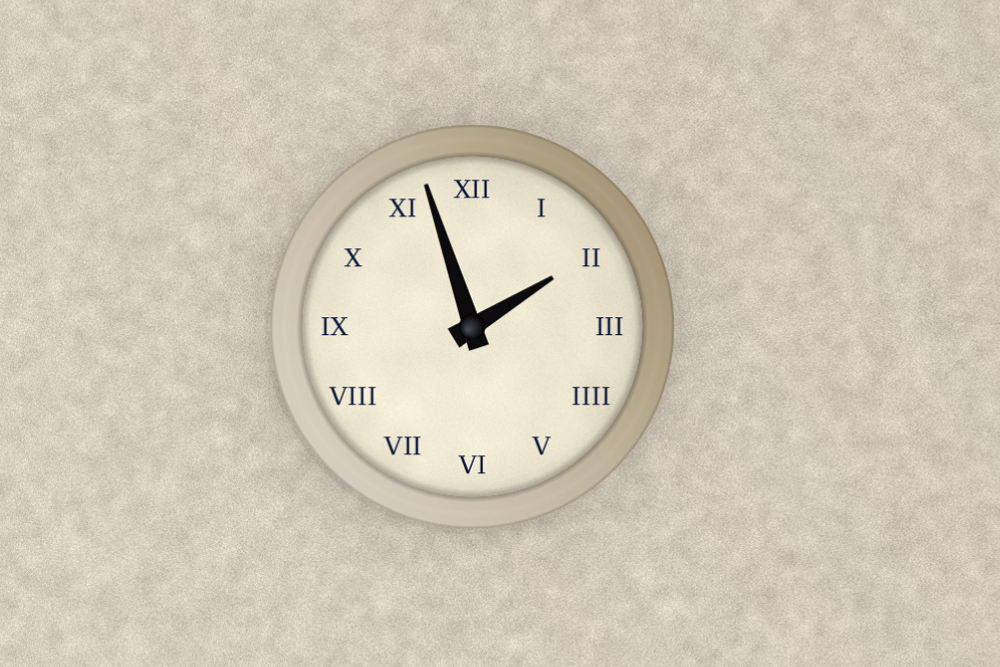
1:57
